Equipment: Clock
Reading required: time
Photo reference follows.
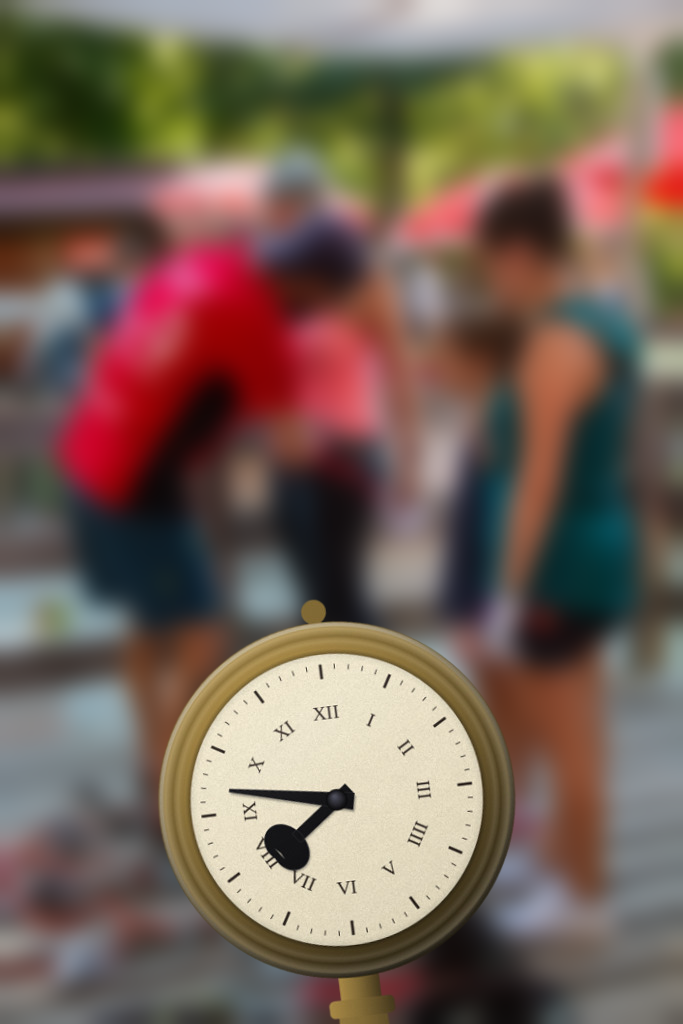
7:47
